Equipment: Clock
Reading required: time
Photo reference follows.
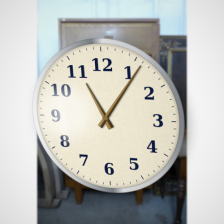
11:06
